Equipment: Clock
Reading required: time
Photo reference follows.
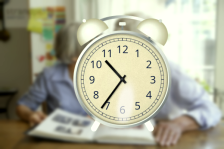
10:36
